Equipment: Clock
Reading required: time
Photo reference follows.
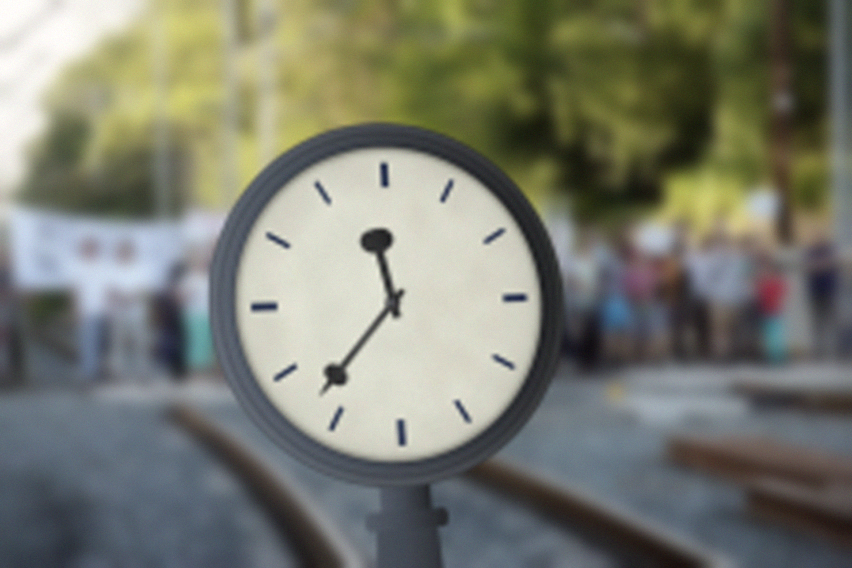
11:37
